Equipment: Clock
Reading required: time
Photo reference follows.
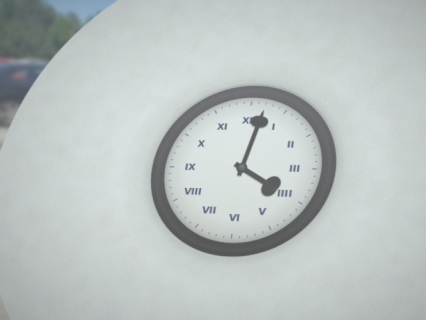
4:02
